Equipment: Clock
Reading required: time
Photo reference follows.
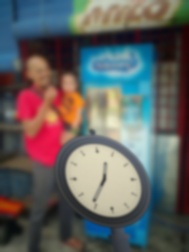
12:36
